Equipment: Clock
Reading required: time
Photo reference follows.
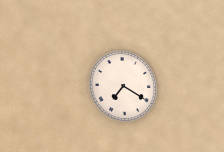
7:20
